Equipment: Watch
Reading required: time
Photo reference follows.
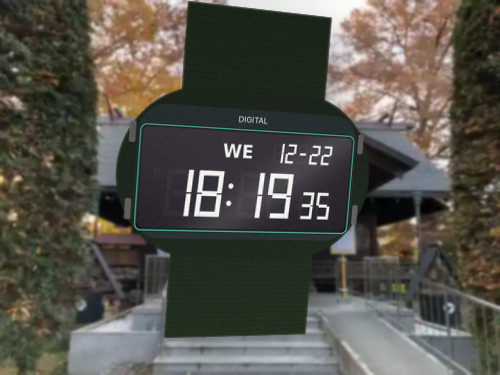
18:19:35
